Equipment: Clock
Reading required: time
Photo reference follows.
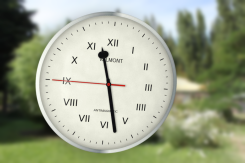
11:27:45
